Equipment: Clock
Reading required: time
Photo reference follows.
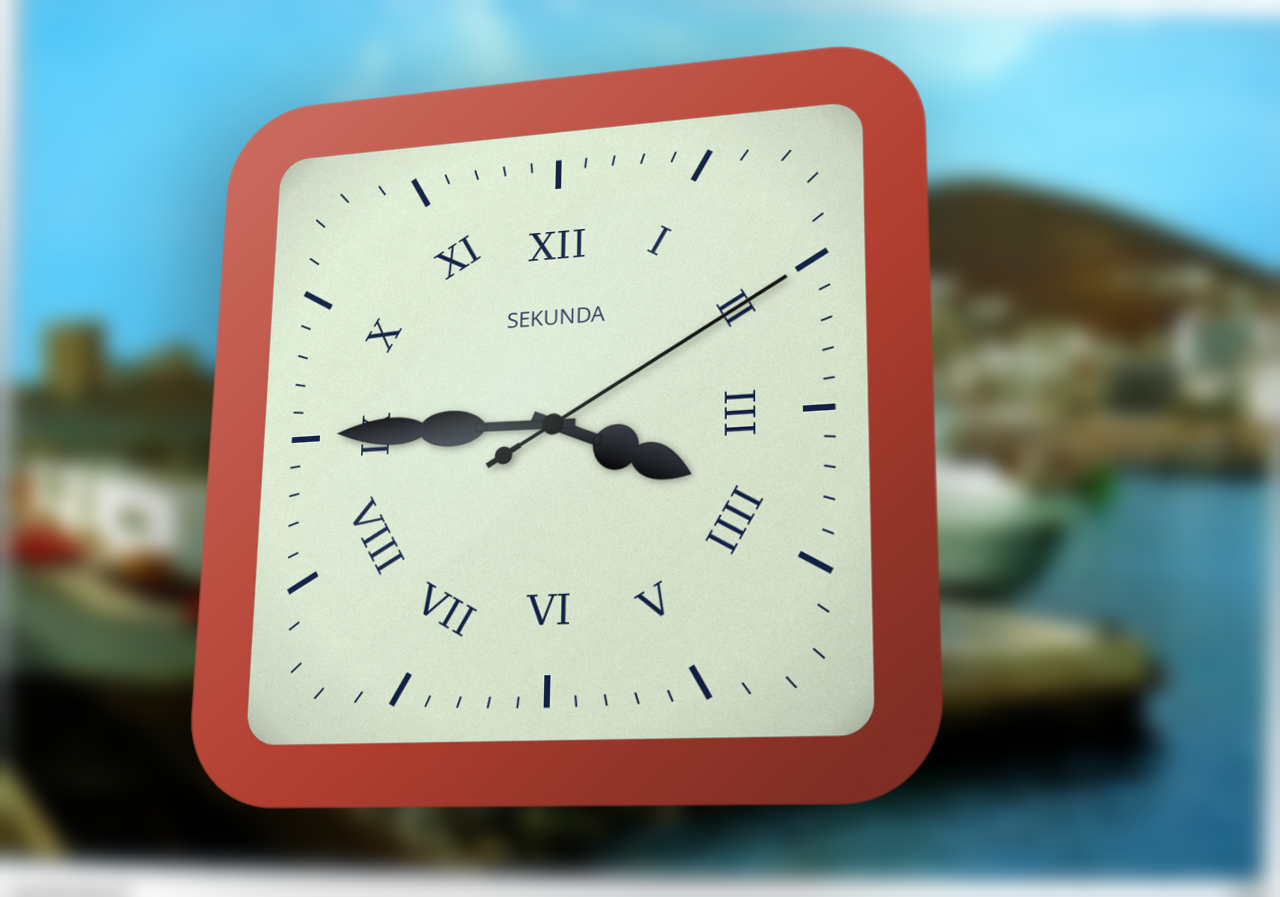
3:45:10
